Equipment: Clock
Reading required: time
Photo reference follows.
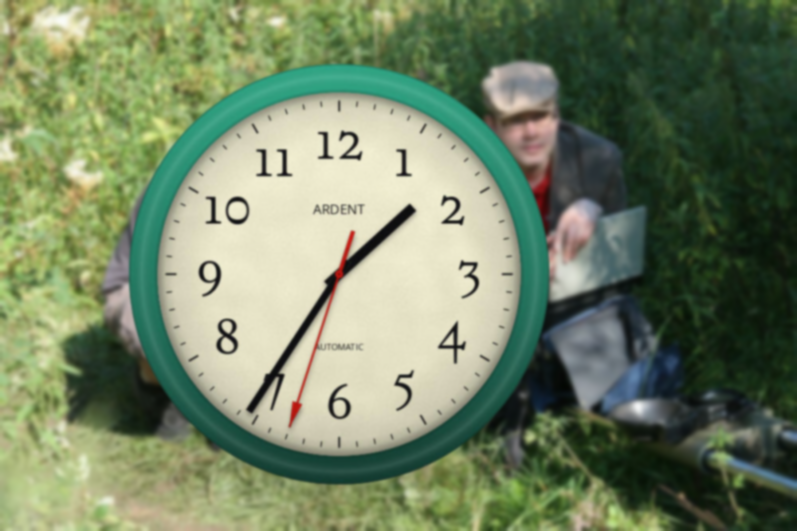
1:35:33
